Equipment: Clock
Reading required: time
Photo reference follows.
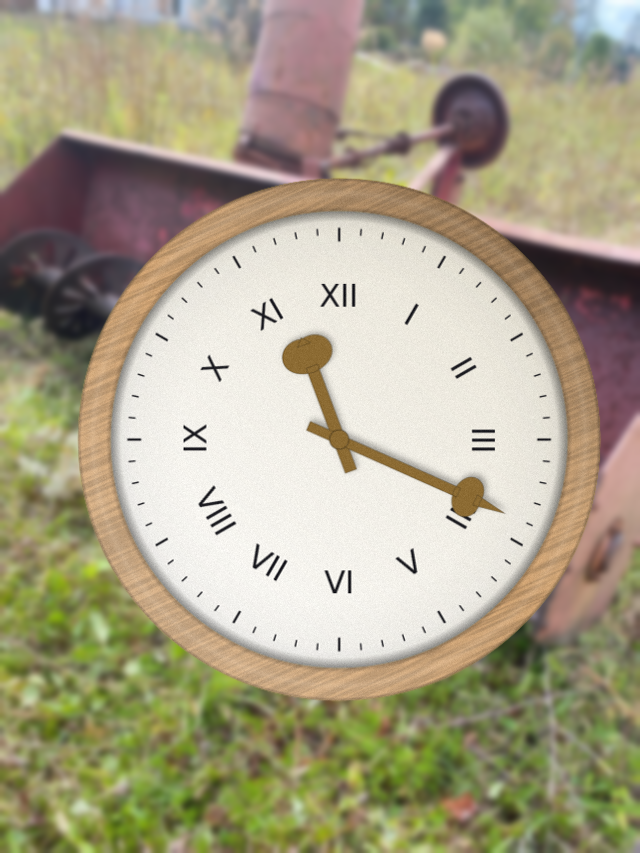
11:19
